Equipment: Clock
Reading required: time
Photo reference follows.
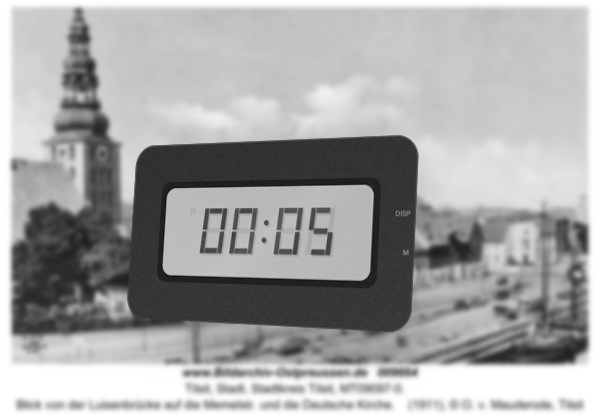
0:05
